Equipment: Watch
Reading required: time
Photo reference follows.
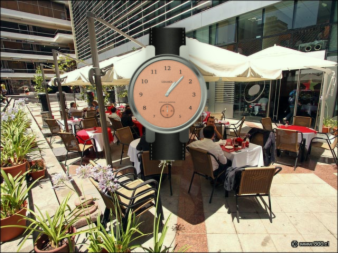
1:07
